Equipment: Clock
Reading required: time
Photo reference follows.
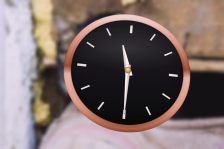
11:30
